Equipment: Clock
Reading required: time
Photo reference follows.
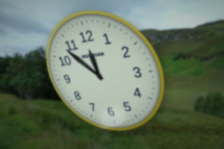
11:53
